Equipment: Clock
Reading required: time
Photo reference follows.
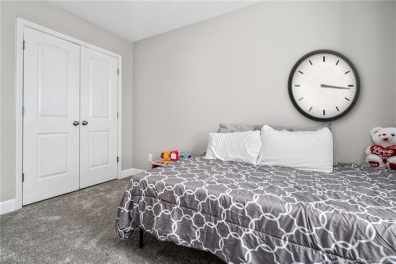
3:16
